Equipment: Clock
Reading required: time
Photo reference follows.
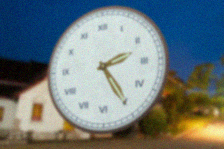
2:25
